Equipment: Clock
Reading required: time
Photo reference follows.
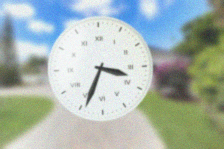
3:34
